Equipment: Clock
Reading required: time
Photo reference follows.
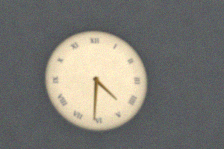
4:31
